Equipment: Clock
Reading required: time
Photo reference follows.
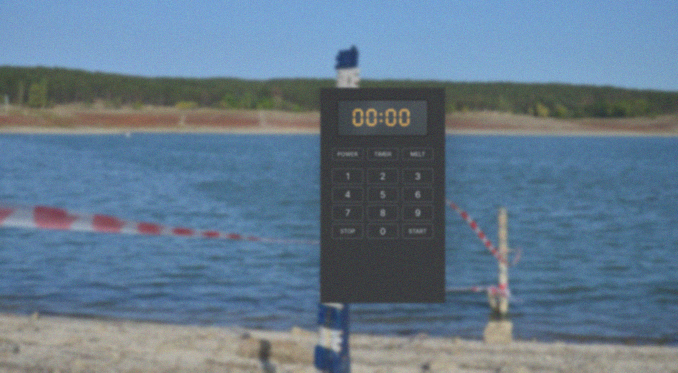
0:00
